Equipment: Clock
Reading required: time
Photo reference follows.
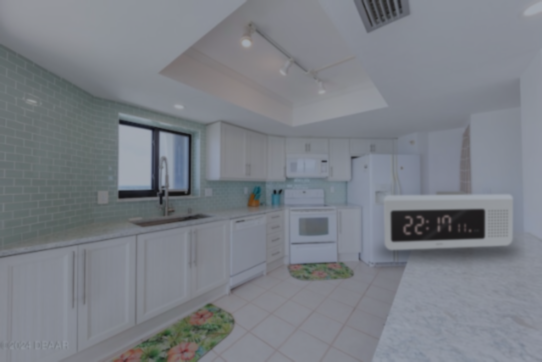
22:17
